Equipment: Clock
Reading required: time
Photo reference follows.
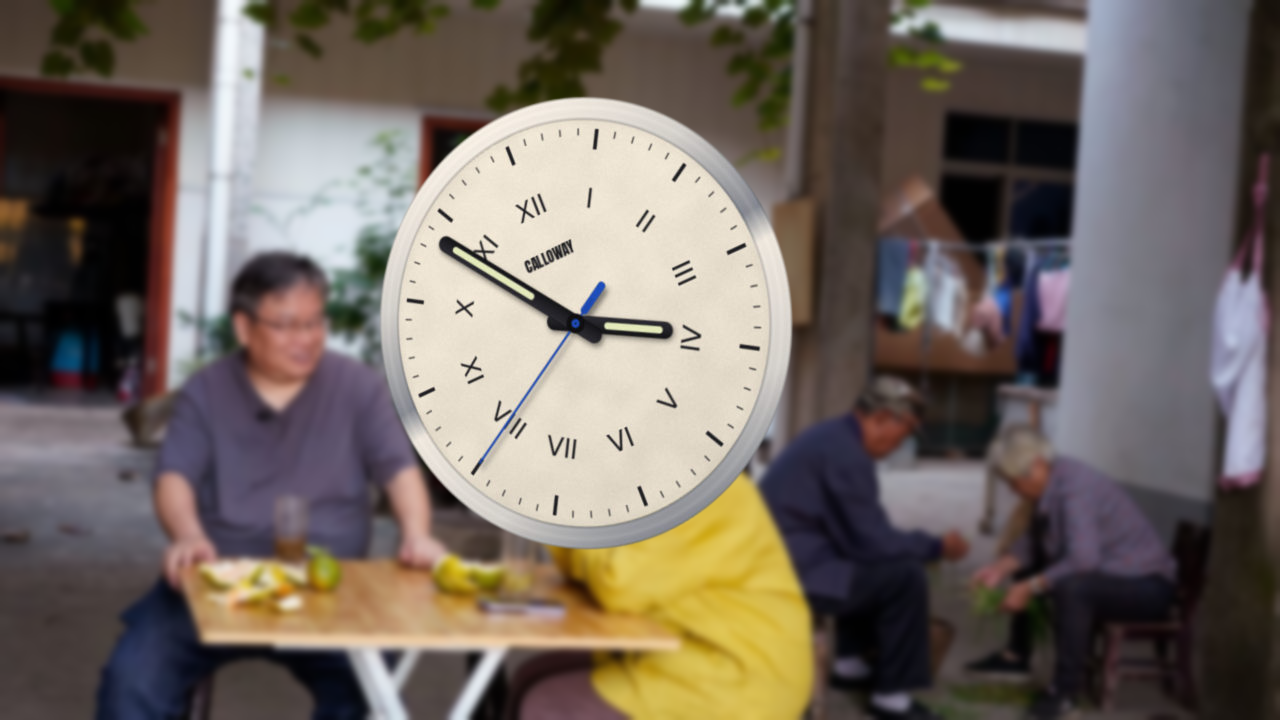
3:53:40
